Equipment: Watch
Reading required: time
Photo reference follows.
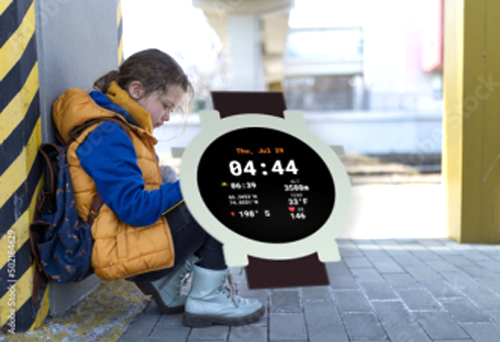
4:44
